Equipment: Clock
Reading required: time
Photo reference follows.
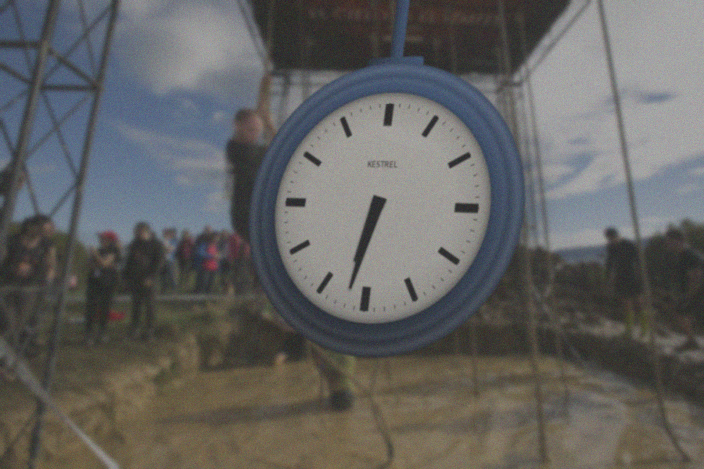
6:32
